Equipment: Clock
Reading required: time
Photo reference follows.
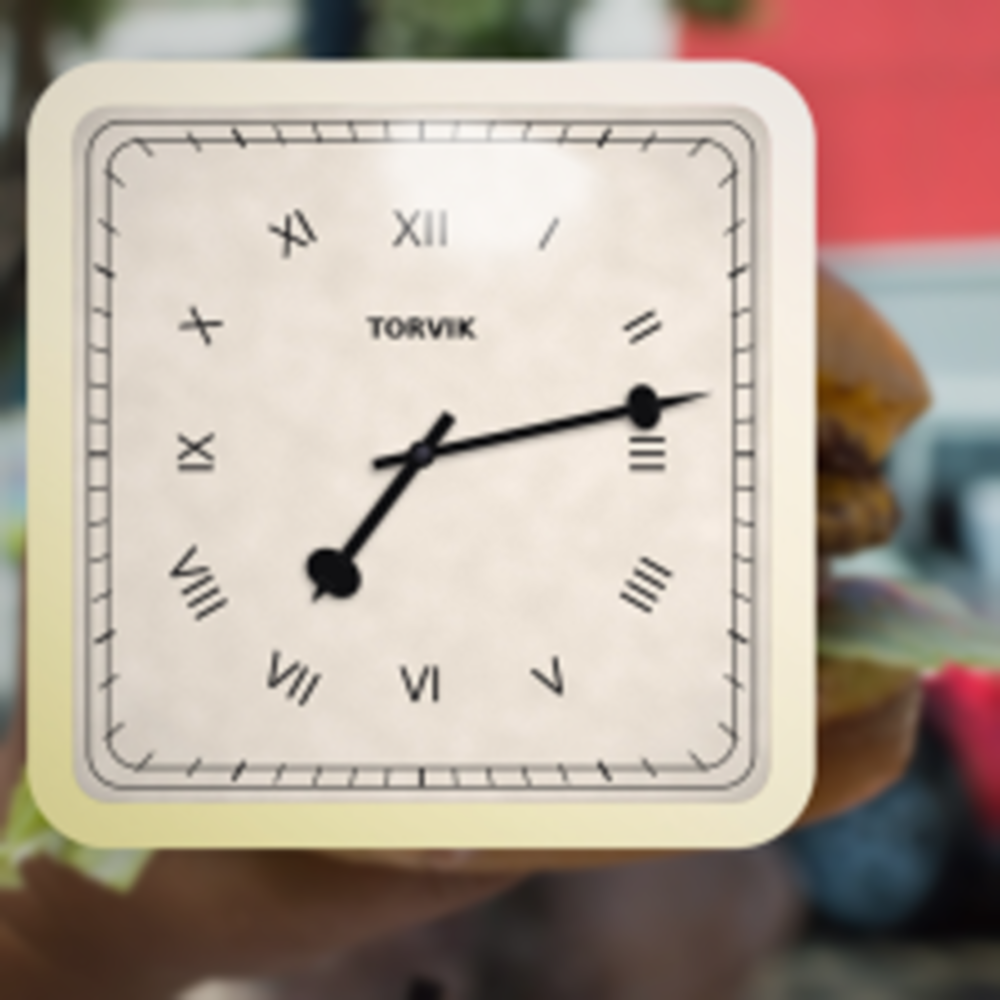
7:13
